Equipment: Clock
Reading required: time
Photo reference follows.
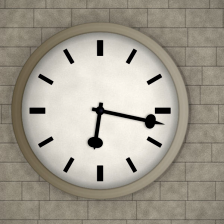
6:17
